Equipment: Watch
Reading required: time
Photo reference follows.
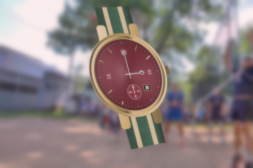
3:00
